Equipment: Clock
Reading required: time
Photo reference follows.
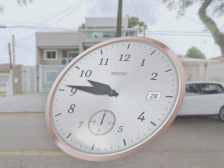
9:46
